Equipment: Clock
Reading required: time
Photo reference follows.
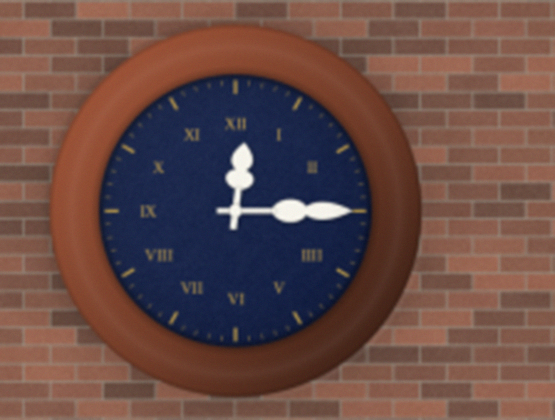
12:15
